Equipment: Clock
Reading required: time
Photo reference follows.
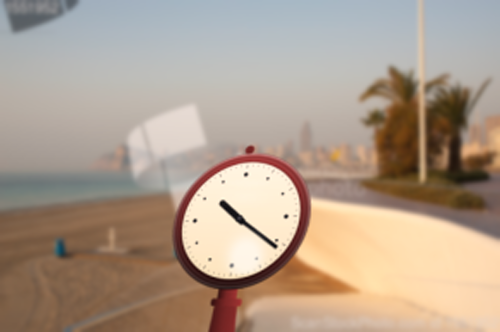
10:21
